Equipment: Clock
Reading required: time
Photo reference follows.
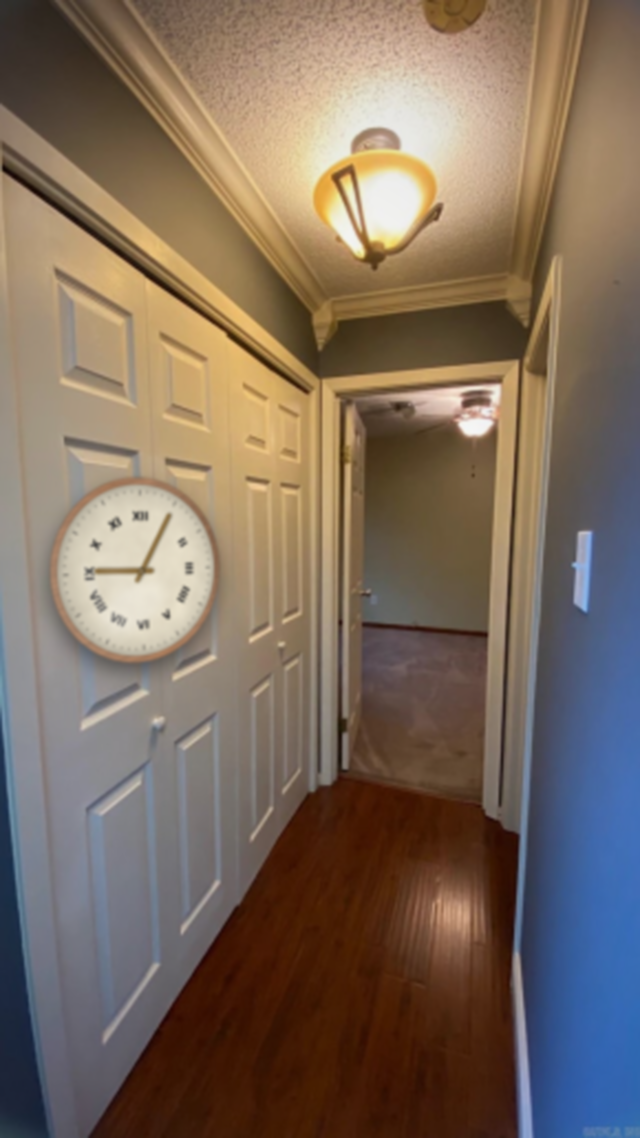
9:05
